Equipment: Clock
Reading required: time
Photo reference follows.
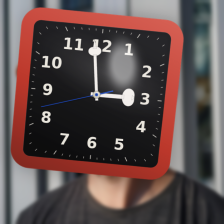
2:58:42
